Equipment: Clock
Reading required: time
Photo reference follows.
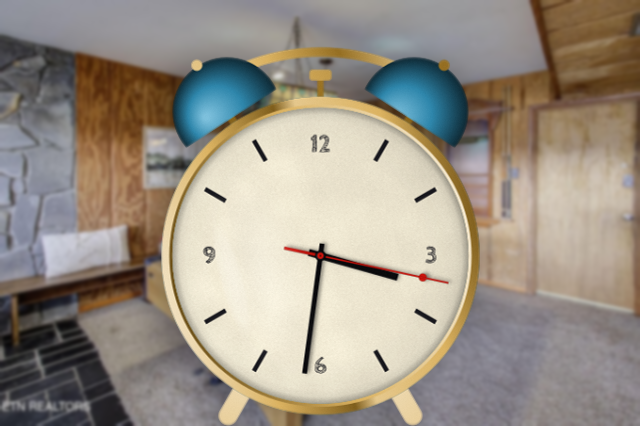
3:31:17
